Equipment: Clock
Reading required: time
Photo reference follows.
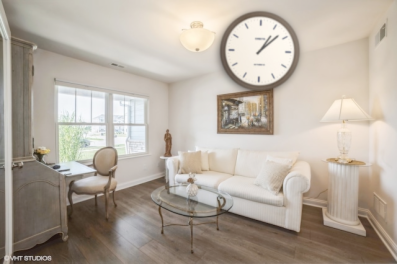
1:08
